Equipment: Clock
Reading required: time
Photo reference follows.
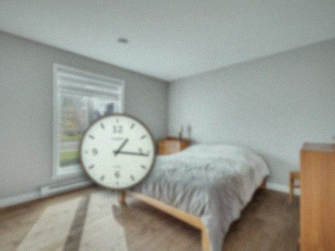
1:16
